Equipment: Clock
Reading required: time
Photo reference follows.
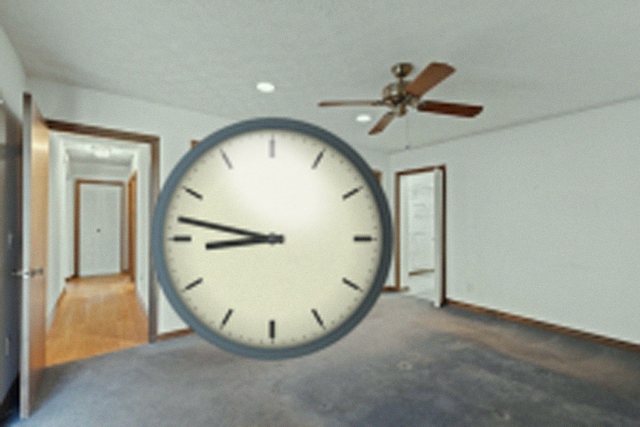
8:47
